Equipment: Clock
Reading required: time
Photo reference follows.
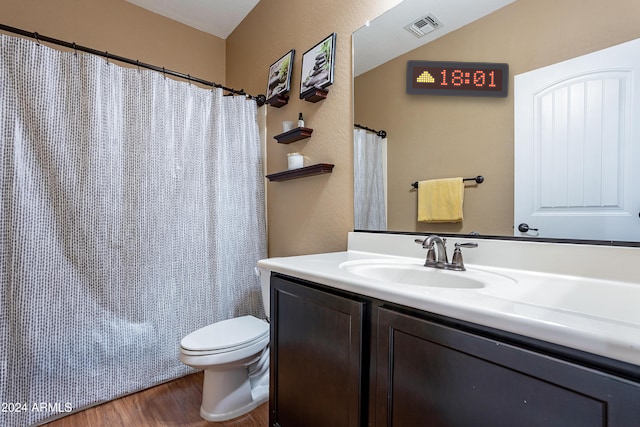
18:01
